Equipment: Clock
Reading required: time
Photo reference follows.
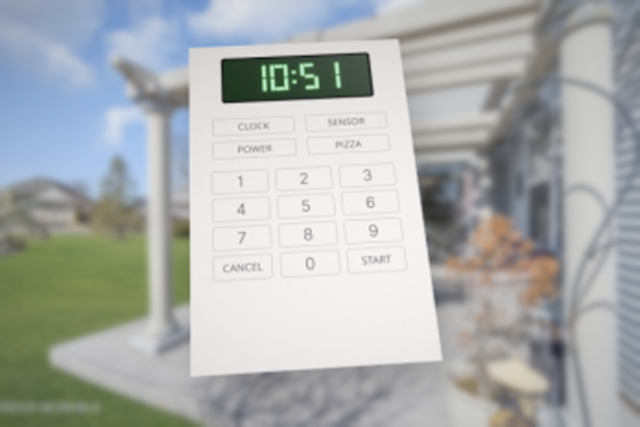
10:51
